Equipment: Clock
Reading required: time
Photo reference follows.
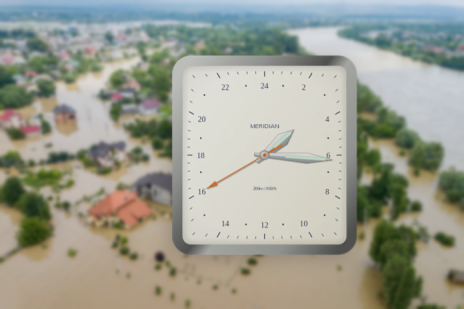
3:15:40
